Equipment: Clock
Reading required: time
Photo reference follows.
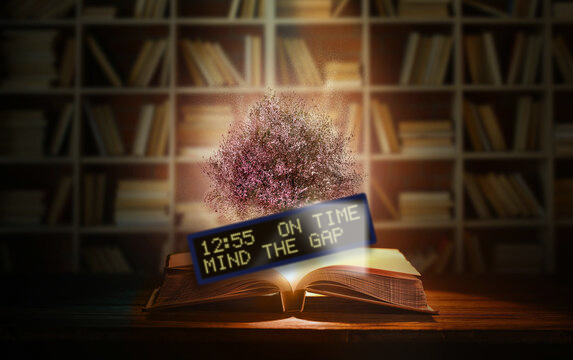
12:55
